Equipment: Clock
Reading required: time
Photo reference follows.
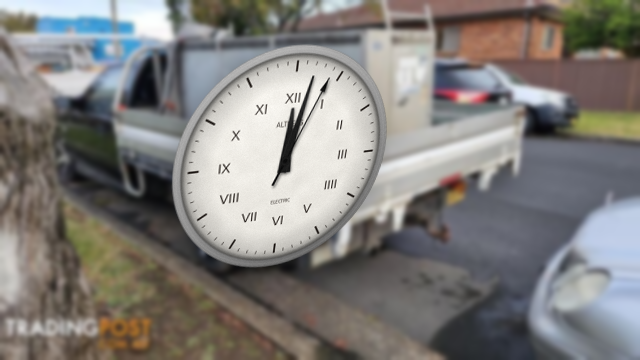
12:02:04
